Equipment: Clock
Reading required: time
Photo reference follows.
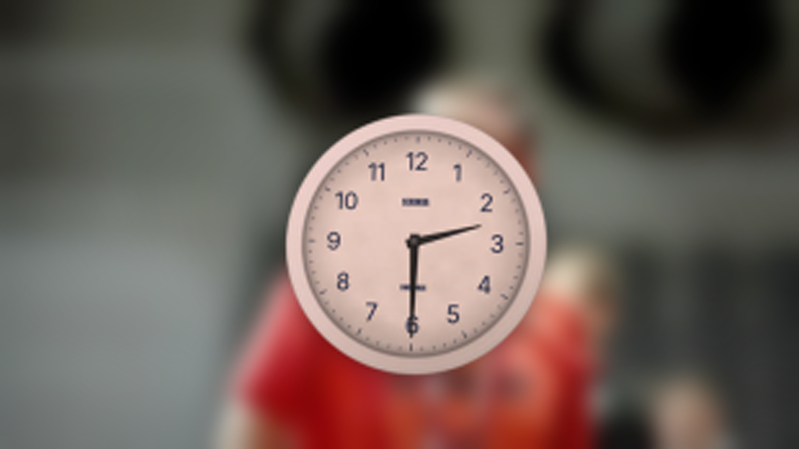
2:30
